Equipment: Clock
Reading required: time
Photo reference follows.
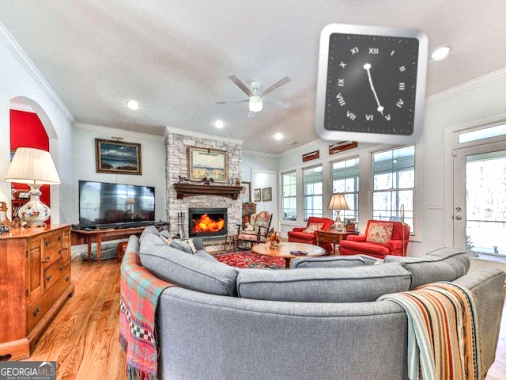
11:26
